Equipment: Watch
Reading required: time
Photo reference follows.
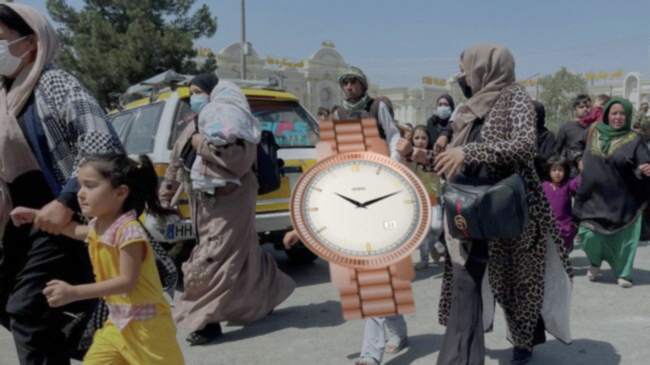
10:12
